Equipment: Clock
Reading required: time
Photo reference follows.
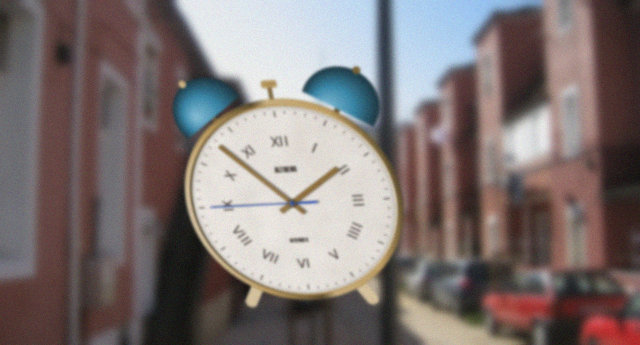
1:52:45
